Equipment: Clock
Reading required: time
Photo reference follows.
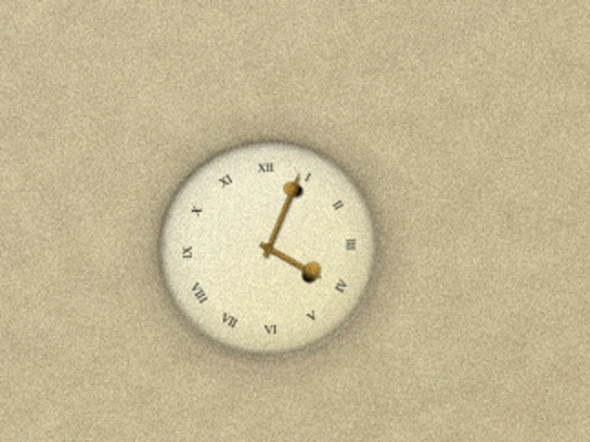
4:04
